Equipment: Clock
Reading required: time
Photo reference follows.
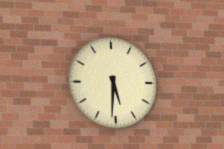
5:31
